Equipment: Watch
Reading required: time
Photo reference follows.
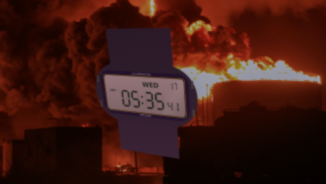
5:35:41
